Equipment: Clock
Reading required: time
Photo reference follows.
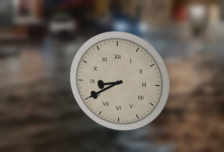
8:40
